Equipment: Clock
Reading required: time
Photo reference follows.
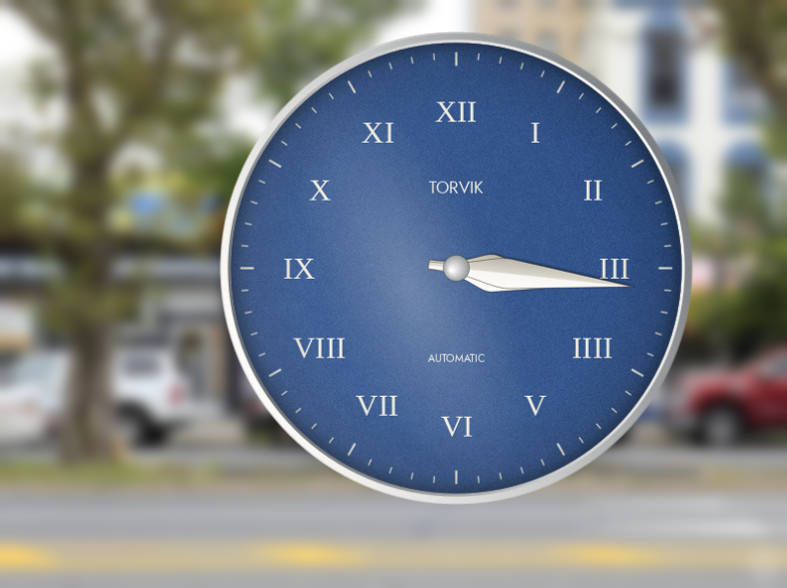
3:16
